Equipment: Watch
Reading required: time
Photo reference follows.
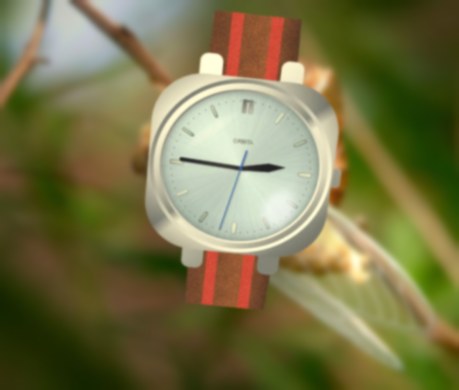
2:45:32
